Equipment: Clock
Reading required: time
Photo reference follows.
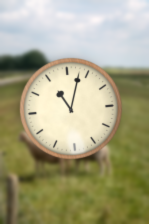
11:03
